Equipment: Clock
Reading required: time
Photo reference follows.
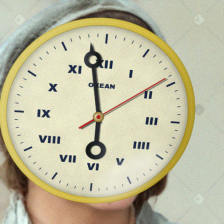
5:58:09
